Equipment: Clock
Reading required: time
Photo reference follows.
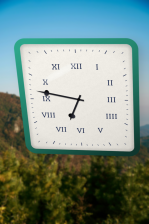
6:47
